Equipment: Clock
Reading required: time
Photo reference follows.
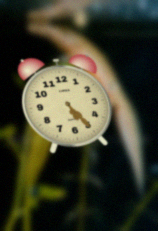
5:25
